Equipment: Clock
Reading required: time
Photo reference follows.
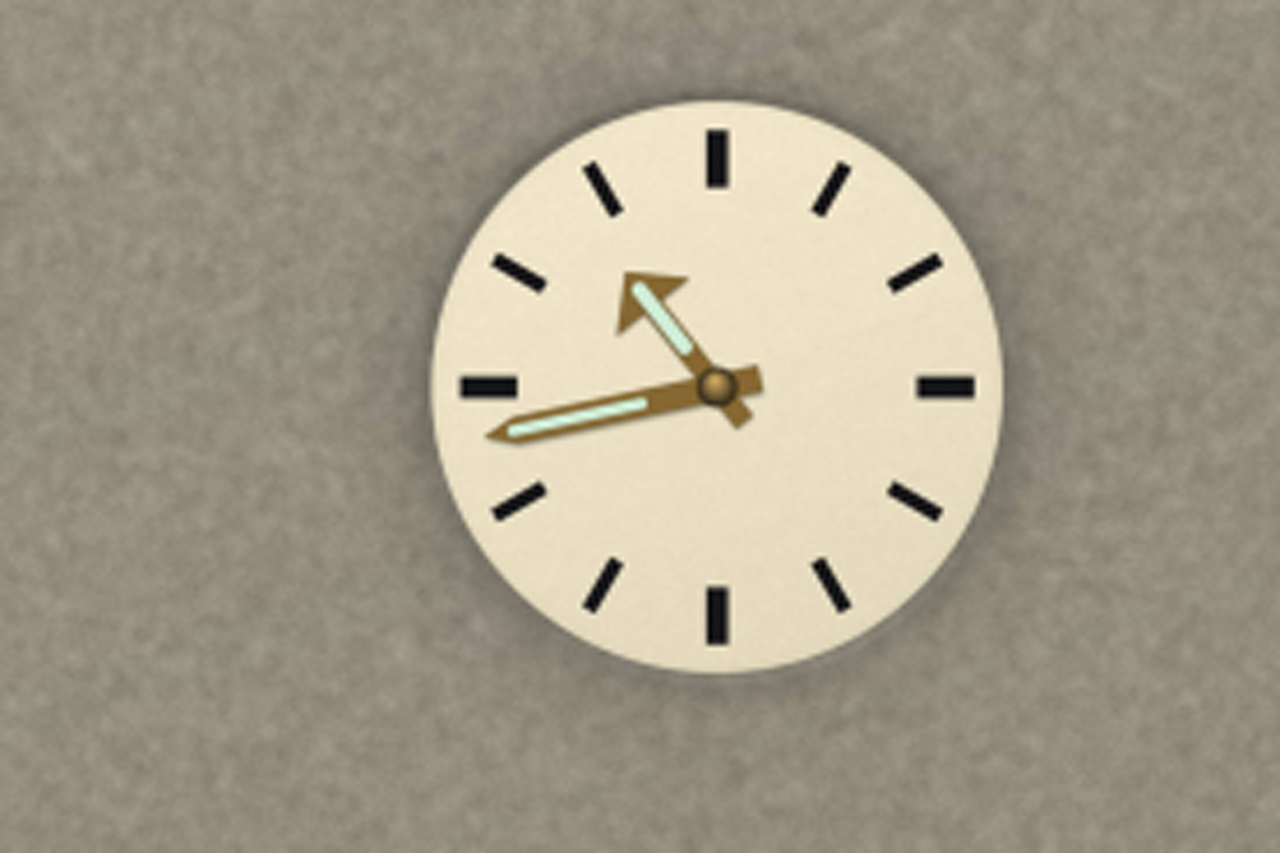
10:43
